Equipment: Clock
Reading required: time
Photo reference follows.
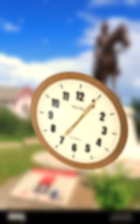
7:05
